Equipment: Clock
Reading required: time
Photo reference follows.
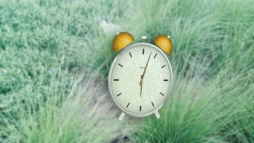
6:03
